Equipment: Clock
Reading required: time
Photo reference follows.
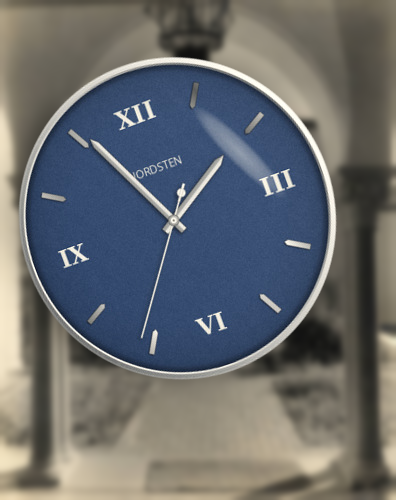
1:55:36
